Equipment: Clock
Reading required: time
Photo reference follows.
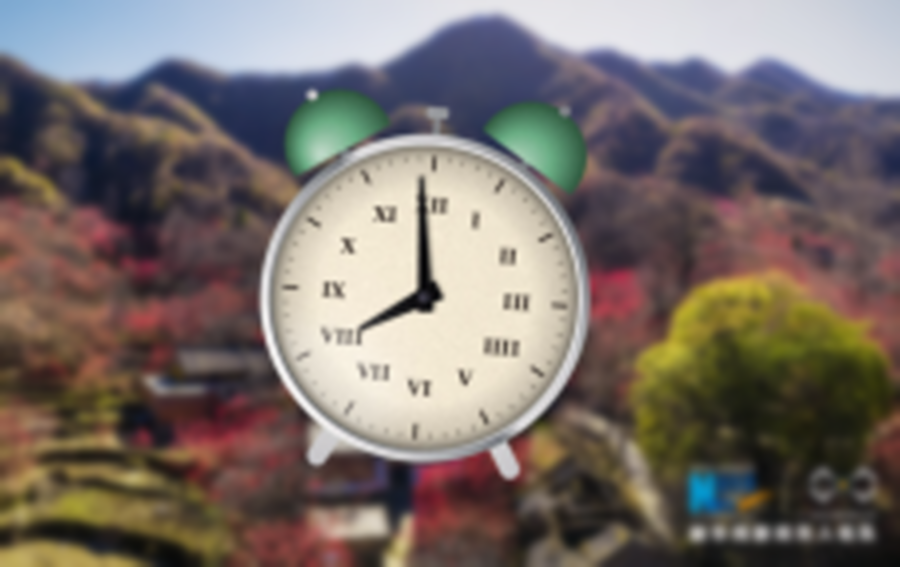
7:59
